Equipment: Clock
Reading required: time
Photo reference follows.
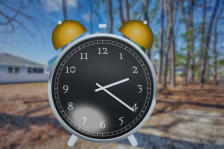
2:21
